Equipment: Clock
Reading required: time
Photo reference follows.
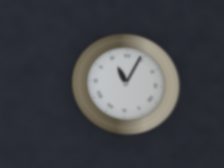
11:04
